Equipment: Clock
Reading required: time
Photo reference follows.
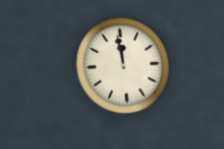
11:59
